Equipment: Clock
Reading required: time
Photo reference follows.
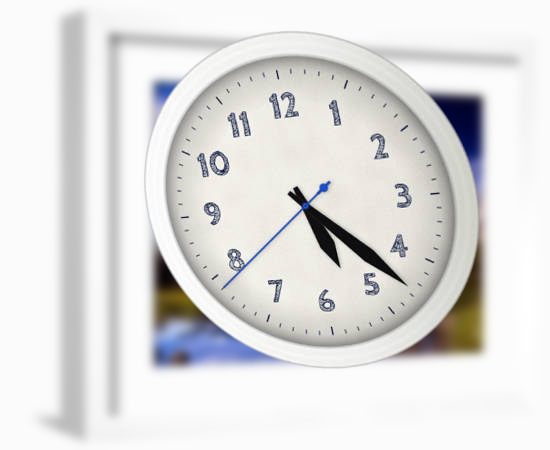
5:22:39
